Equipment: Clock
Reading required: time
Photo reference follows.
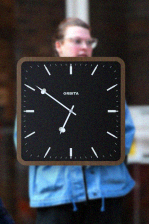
6:51
